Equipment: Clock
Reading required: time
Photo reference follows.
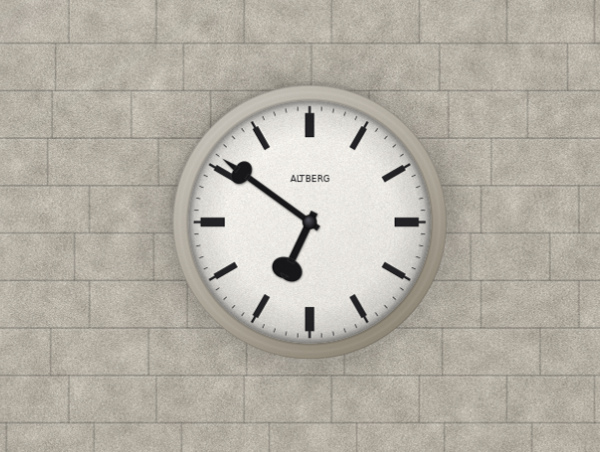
6:51
